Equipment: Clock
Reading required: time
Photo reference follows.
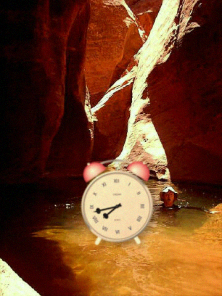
7:43
